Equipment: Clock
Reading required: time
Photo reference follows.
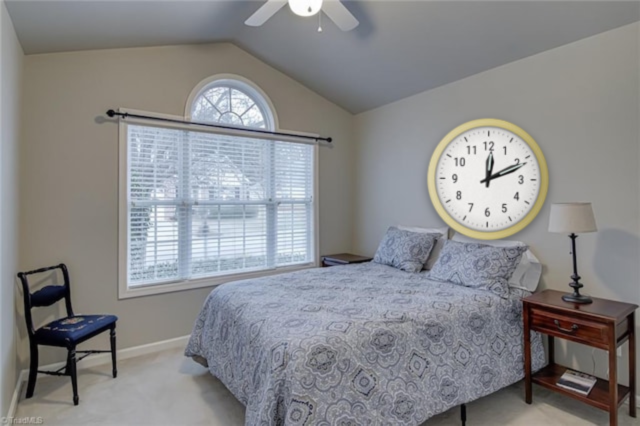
12:11
